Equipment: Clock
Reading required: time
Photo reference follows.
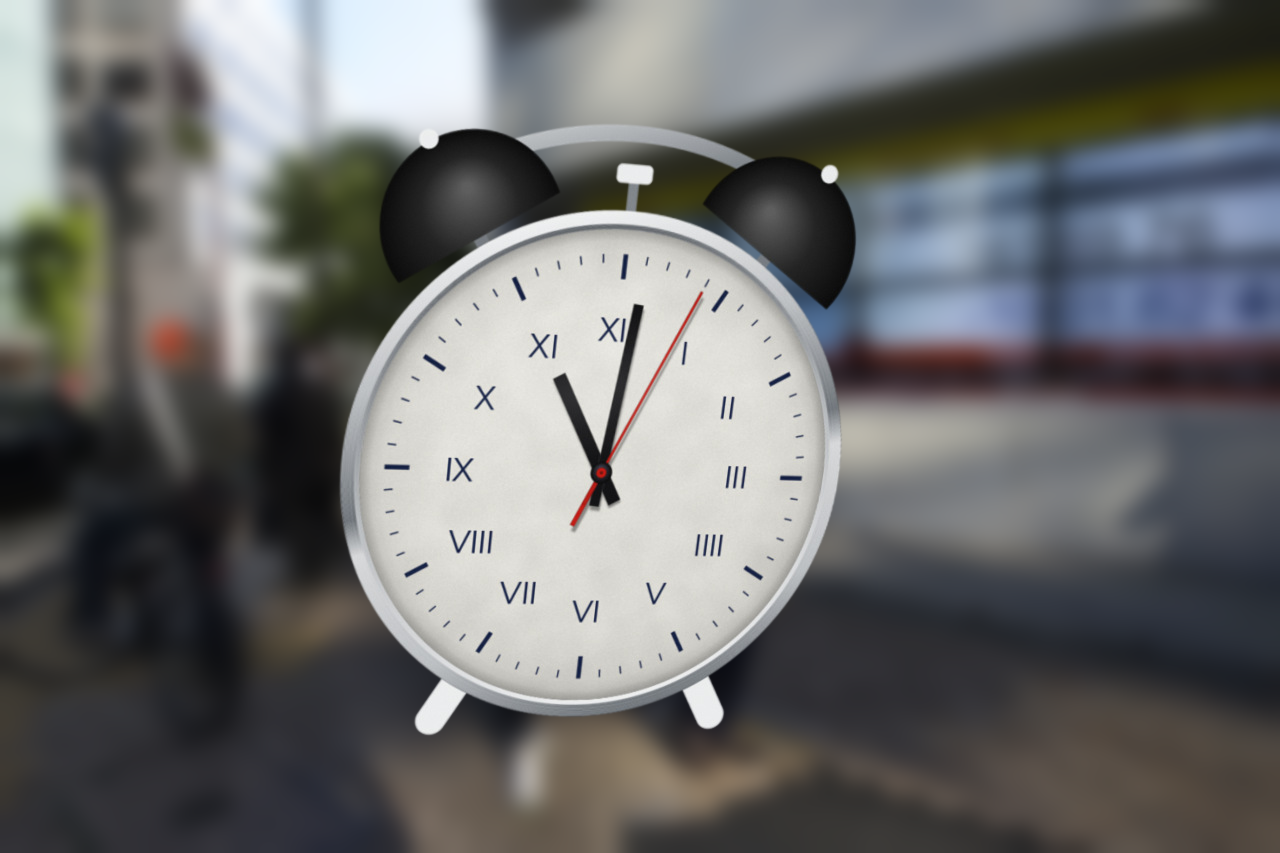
11:01:04
